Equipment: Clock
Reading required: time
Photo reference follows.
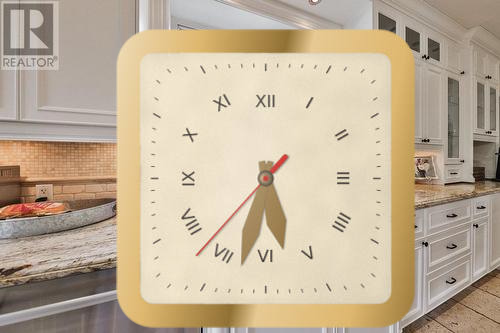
5:32:37
